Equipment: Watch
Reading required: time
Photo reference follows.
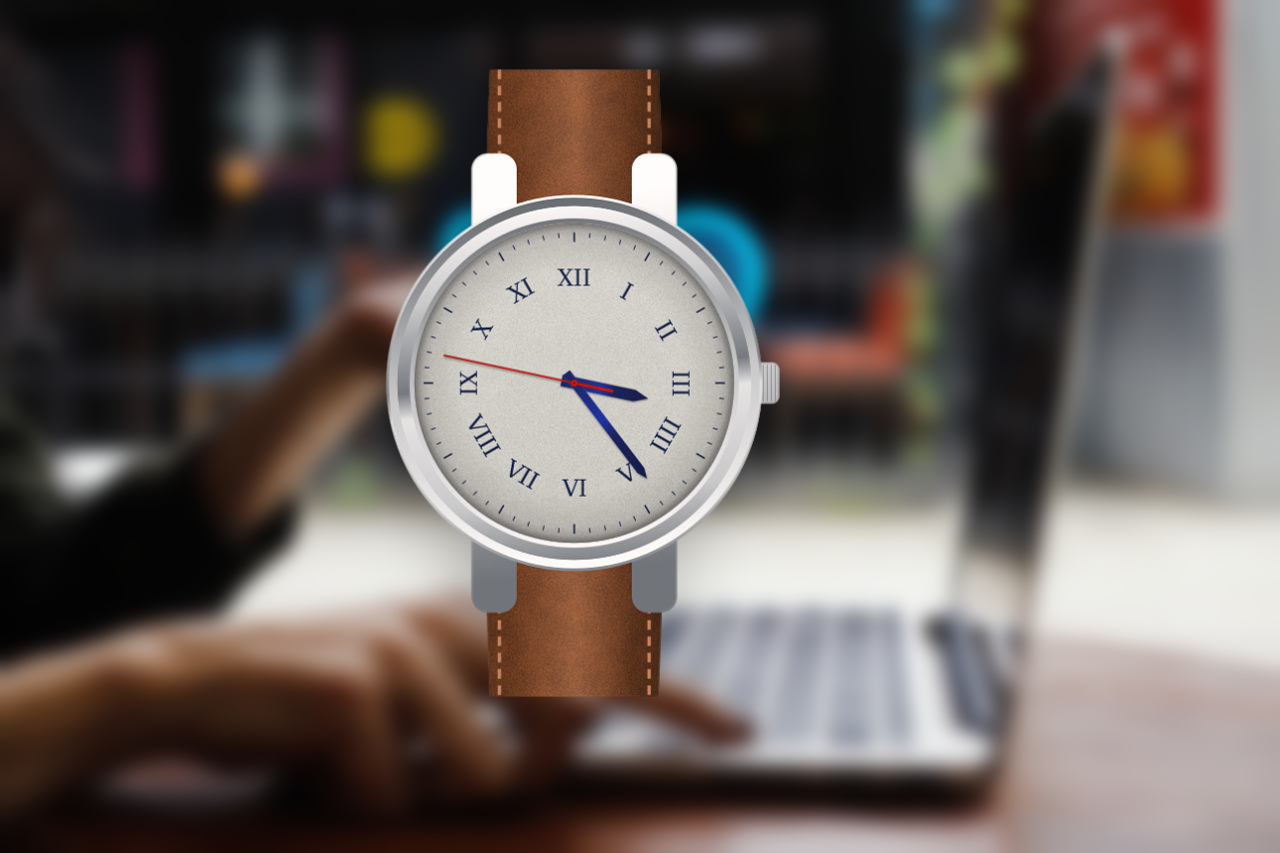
3:23:47
